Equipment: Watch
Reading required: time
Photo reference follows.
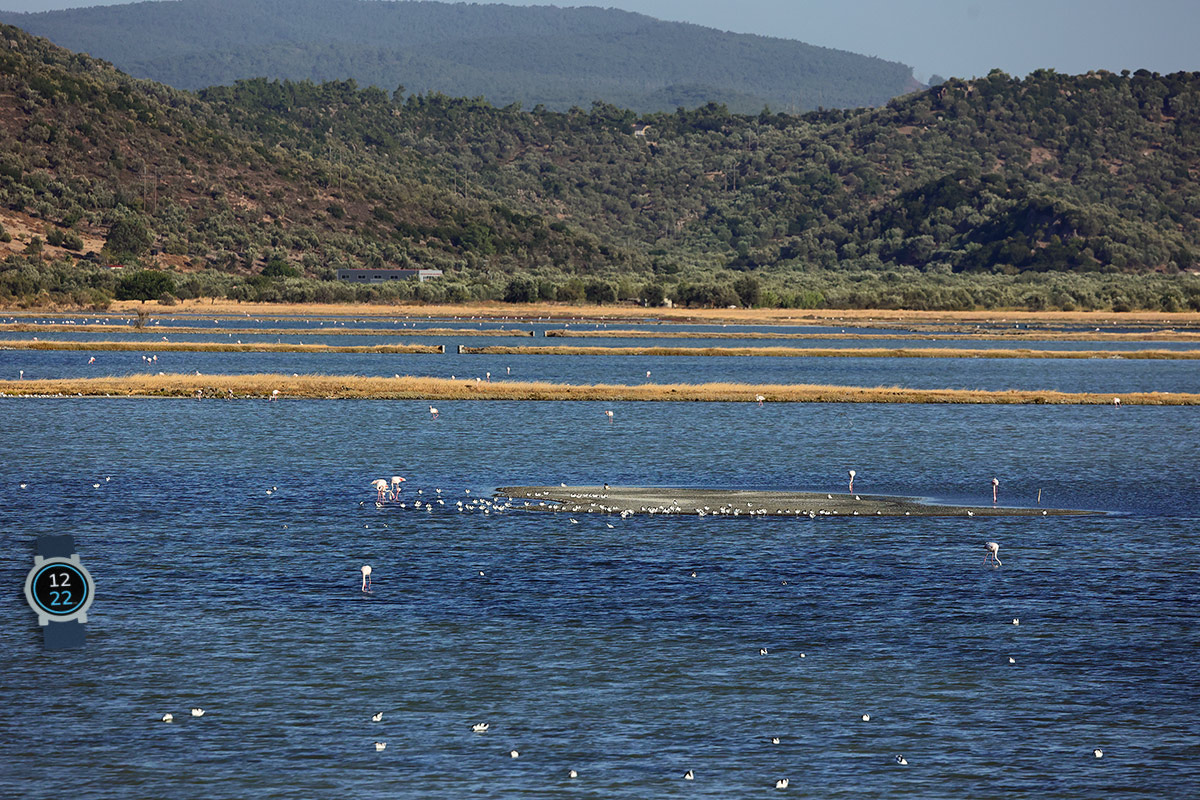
12:22
